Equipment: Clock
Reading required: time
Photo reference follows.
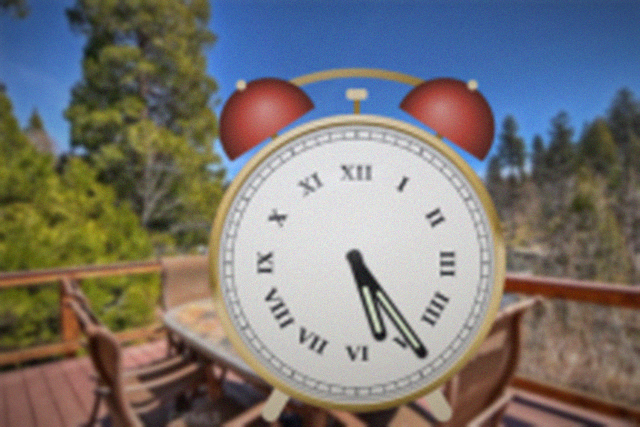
5:24
